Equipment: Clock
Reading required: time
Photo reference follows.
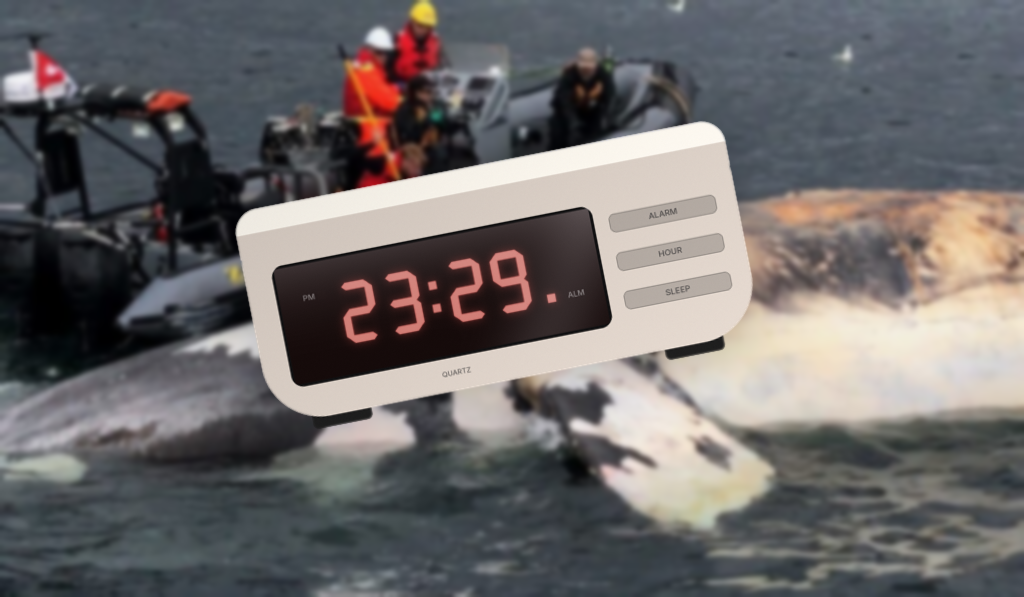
23:29
